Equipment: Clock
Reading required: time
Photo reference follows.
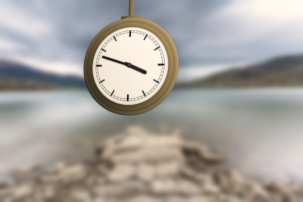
3:48
